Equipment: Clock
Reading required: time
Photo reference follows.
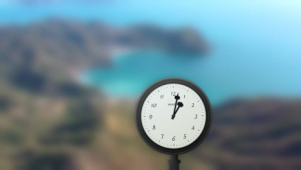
1:02
